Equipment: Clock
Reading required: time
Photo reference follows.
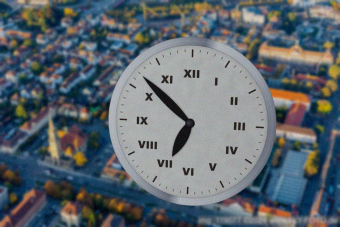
6:52
